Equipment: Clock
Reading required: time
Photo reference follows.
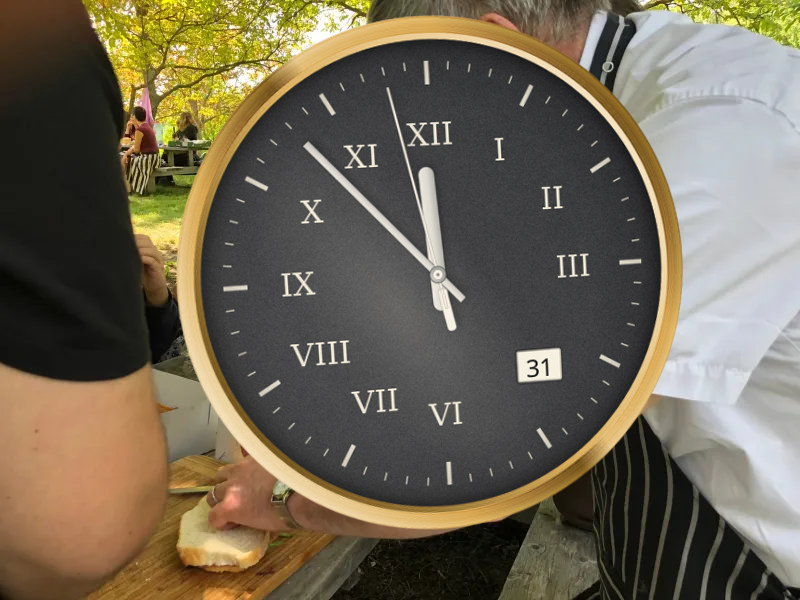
11:52:58
